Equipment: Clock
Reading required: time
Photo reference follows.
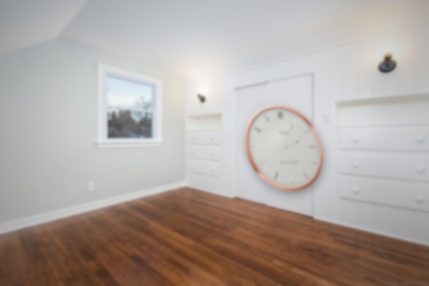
2:04
